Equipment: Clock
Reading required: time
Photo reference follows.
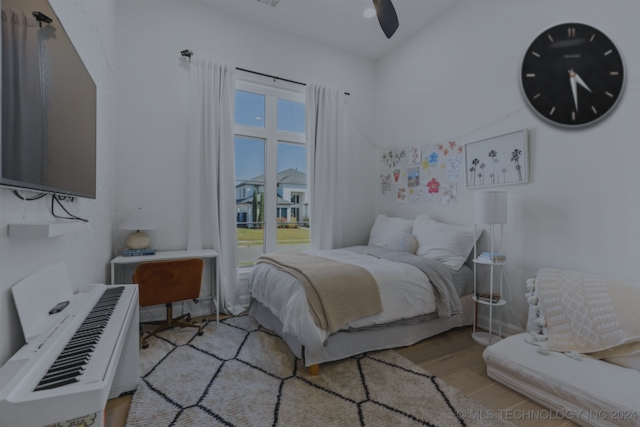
4:29
